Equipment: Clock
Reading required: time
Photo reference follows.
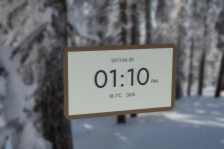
1:10
